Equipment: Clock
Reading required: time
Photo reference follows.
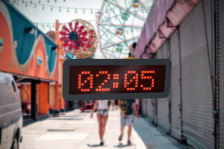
2:05
